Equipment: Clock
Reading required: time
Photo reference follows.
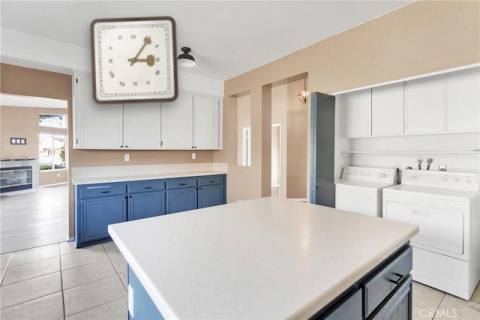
3:06
